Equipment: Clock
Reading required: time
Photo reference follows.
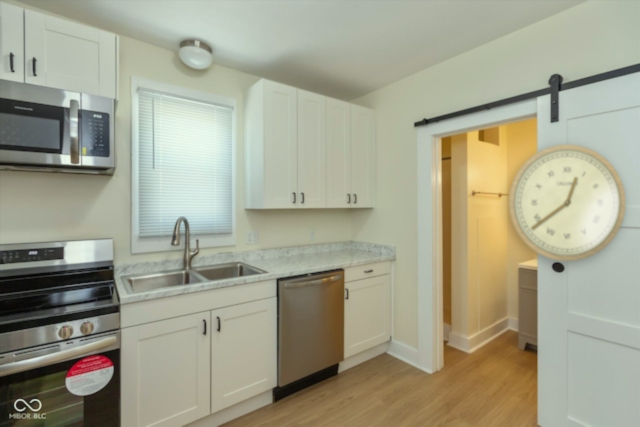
12:39
